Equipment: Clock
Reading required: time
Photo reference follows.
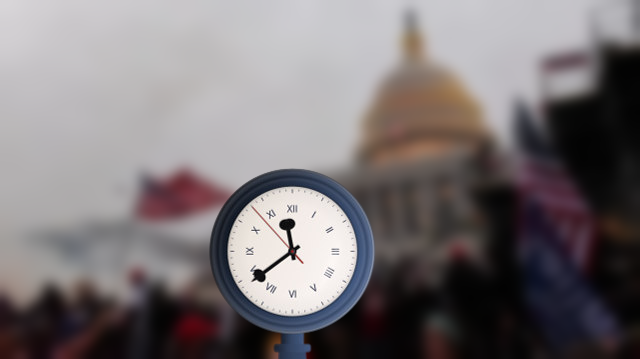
11:38:53
